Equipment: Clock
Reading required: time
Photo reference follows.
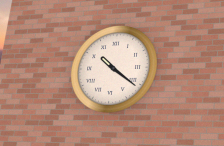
10:21
